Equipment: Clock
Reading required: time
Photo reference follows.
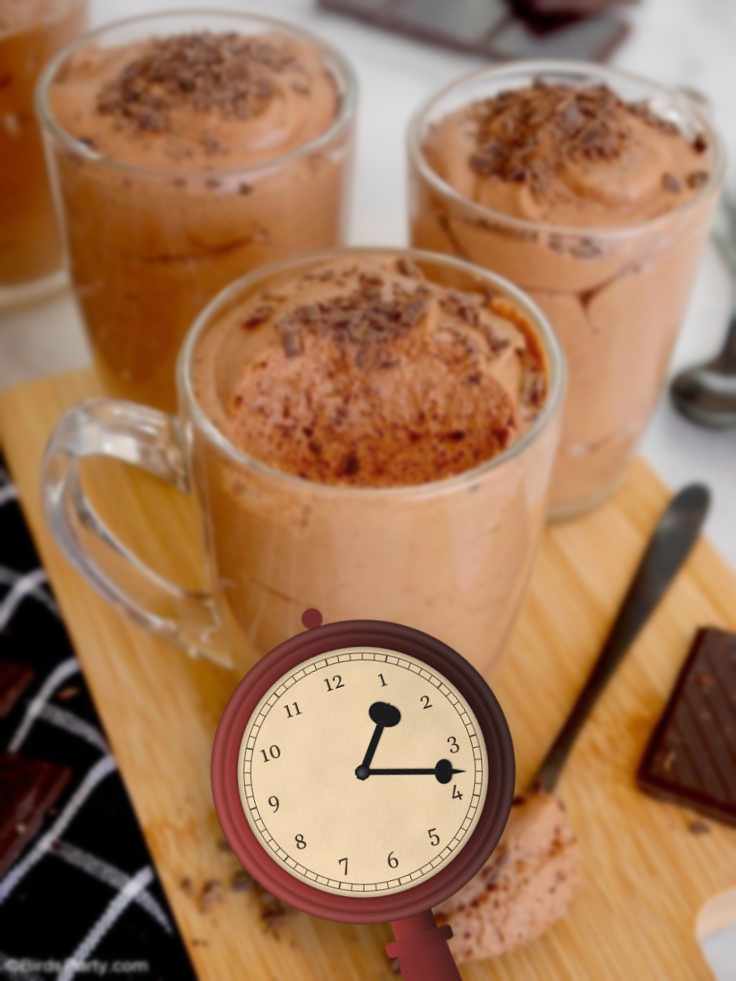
1:18
